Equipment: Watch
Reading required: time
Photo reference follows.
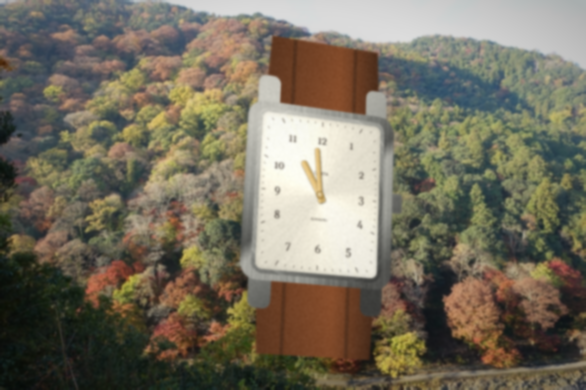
10:59
